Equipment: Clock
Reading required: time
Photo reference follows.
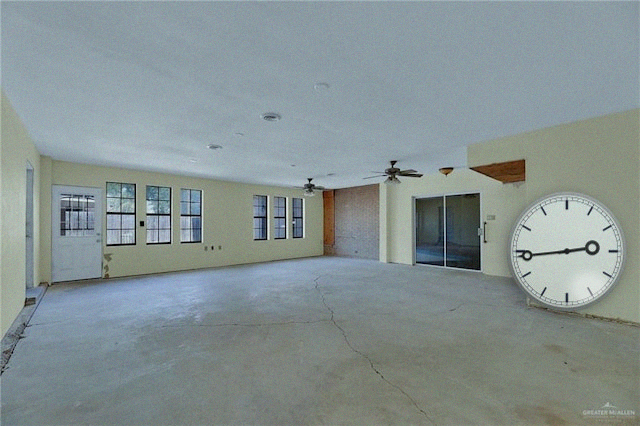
2:44
